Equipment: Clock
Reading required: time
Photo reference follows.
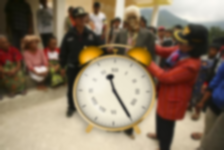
11:25
